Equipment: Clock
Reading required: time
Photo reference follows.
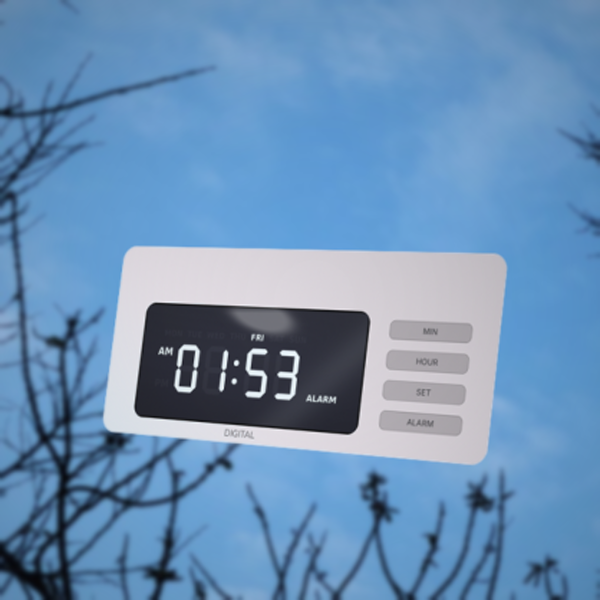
1:53
